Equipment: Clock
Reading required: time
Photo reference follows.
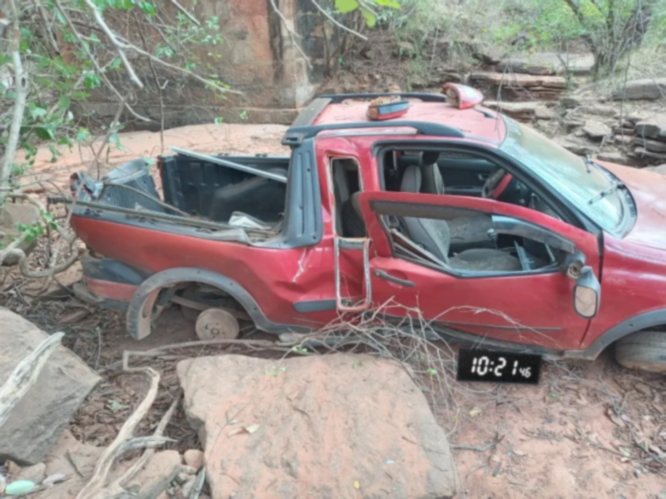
10:21
